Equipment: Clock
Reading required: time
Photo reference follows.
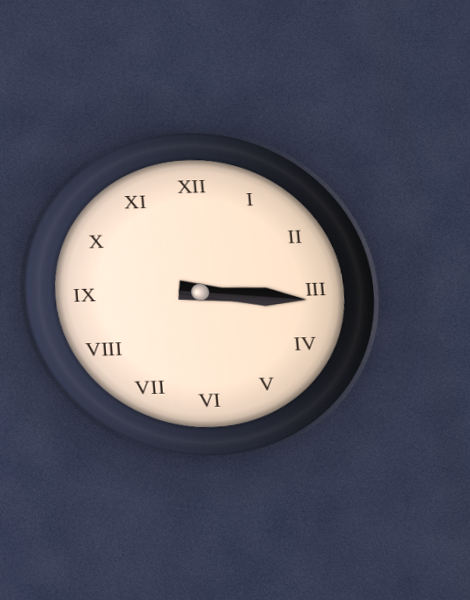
3:16
